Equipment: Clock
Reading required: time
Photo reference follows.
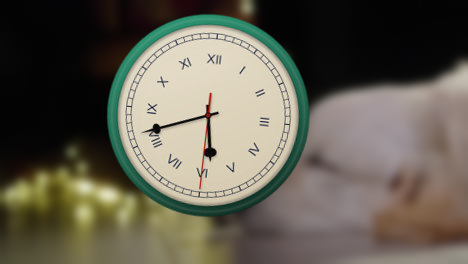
5:41:30
